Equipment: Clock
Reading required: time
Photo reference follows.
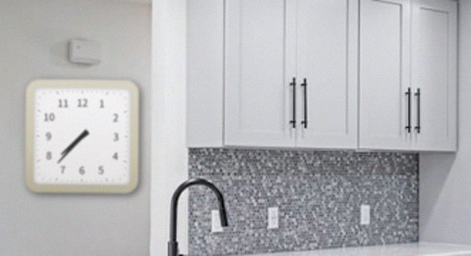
7:37
